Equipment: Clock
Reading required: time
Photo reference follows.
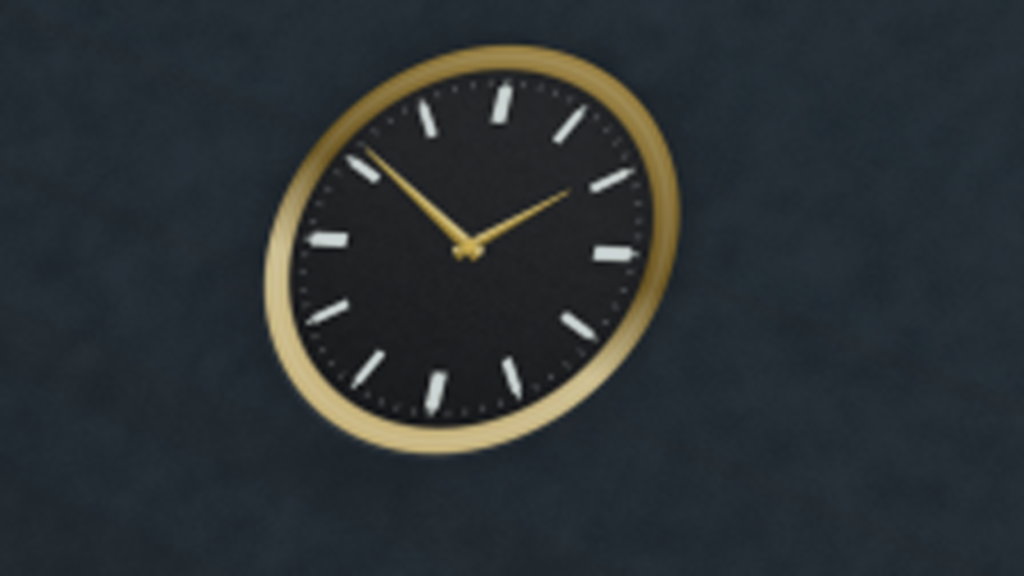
1:51
